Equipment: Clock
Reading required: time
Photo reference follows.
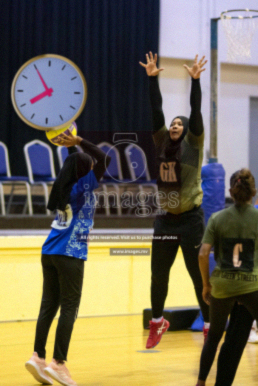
7:55
